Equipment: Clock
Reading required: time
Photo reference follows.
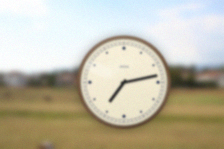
7:13
